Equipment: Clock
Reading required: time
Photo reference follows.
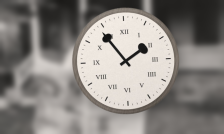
1:54
